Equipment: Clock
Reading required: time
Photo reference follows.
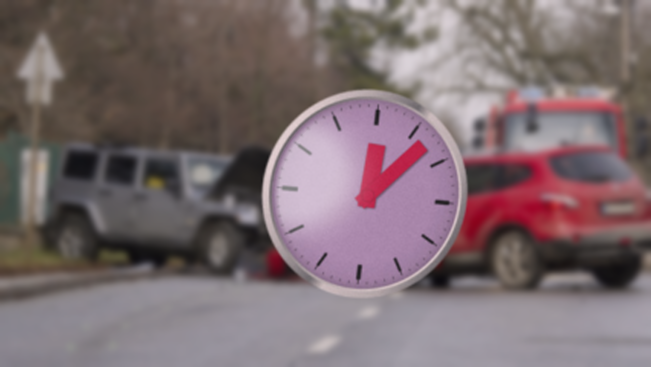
12:07
